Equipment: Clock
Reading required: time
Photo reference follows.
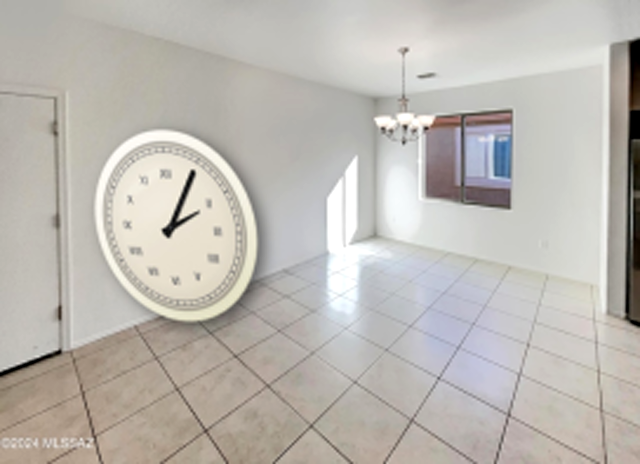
2:05
